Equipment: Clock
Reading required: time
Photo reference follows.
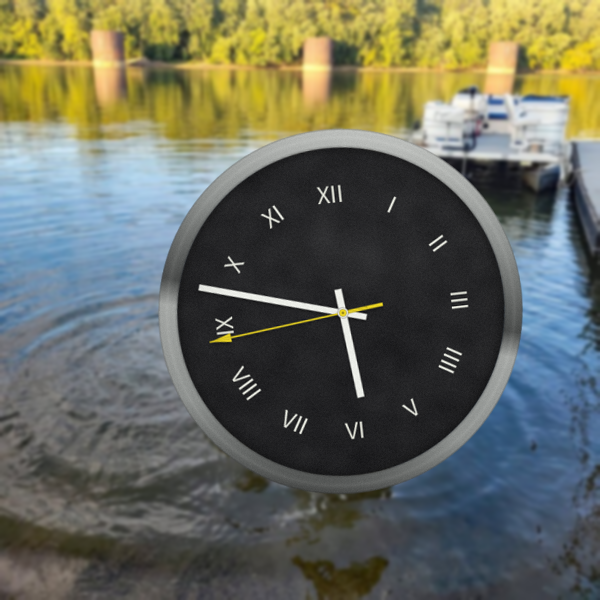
5:47:44
